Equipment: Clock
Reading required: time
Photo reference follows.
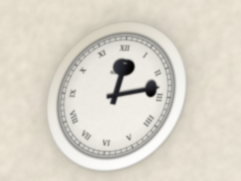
12:13
